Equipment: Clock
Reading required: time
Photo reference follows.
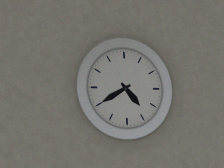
4:40
